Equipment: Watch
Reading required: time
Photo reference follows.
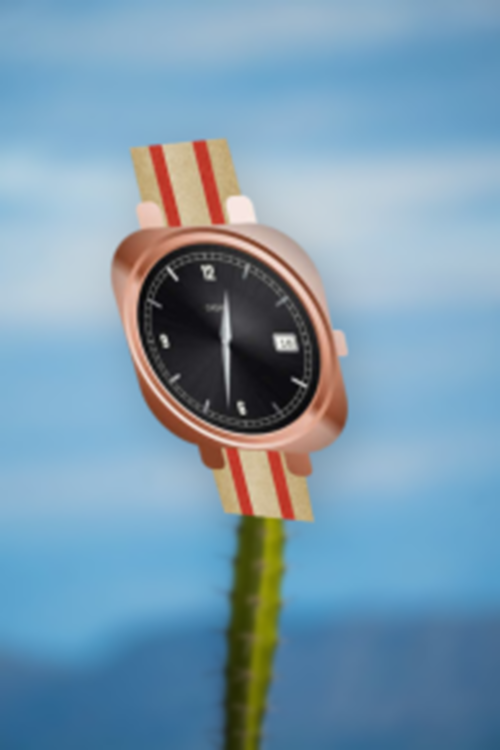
12:32
